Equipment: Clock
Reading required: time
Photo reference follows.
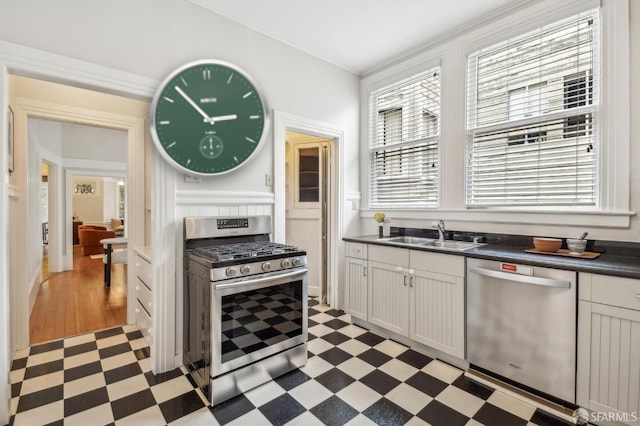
2:53
